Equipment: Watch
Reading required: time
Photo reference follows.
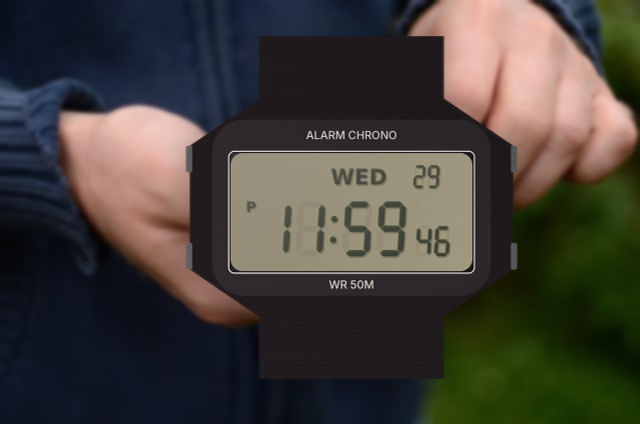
11:59:46
